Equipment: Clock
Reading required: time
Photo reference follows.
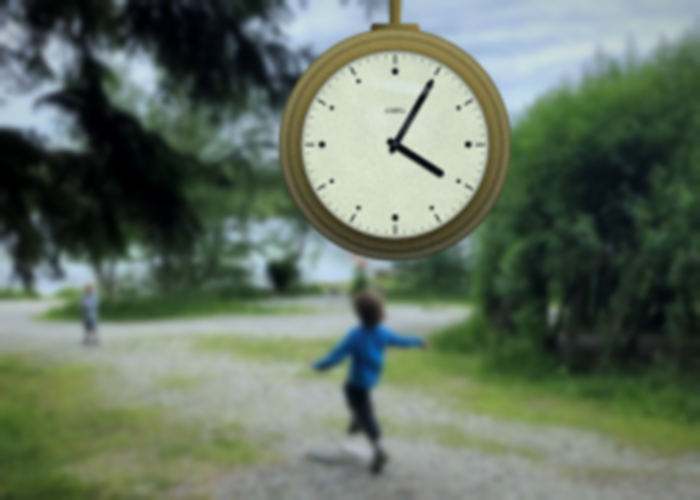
4:05
